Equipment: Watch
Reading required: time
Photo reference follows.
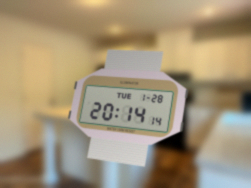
20:14
